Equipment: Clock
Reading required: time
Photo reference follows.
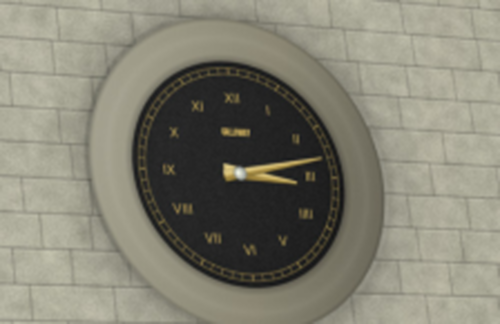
3:13
